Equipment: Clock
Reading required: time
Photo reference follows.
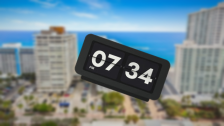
7:34
